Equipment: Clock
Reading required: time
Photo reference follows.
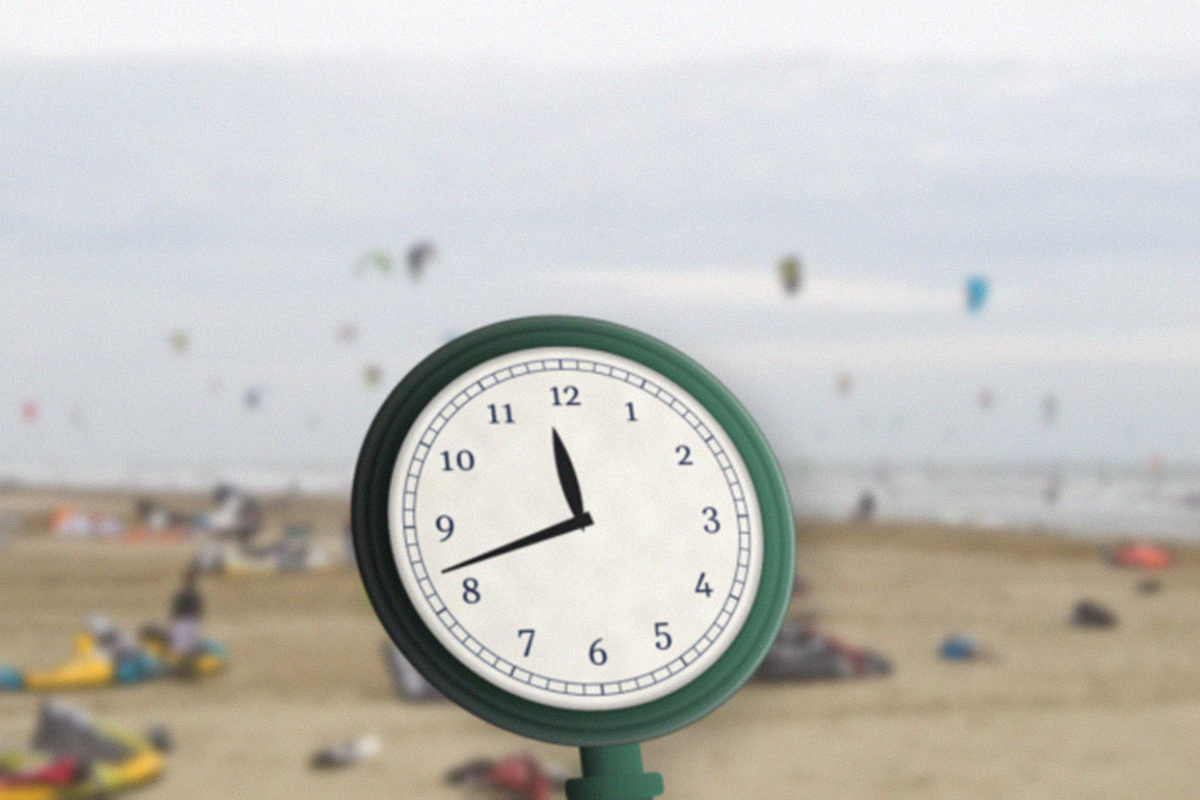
11:42
